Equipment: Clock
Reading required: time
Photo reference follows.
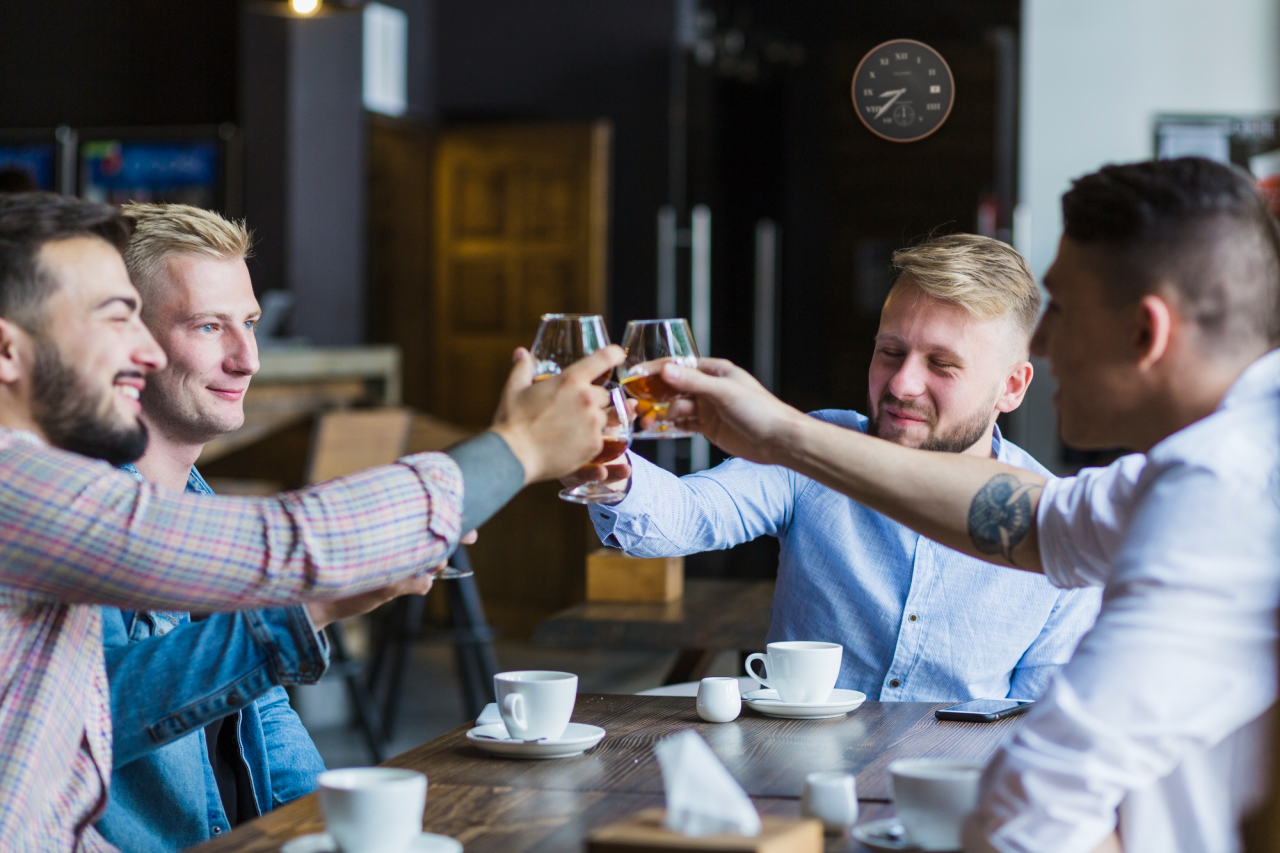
8:38
